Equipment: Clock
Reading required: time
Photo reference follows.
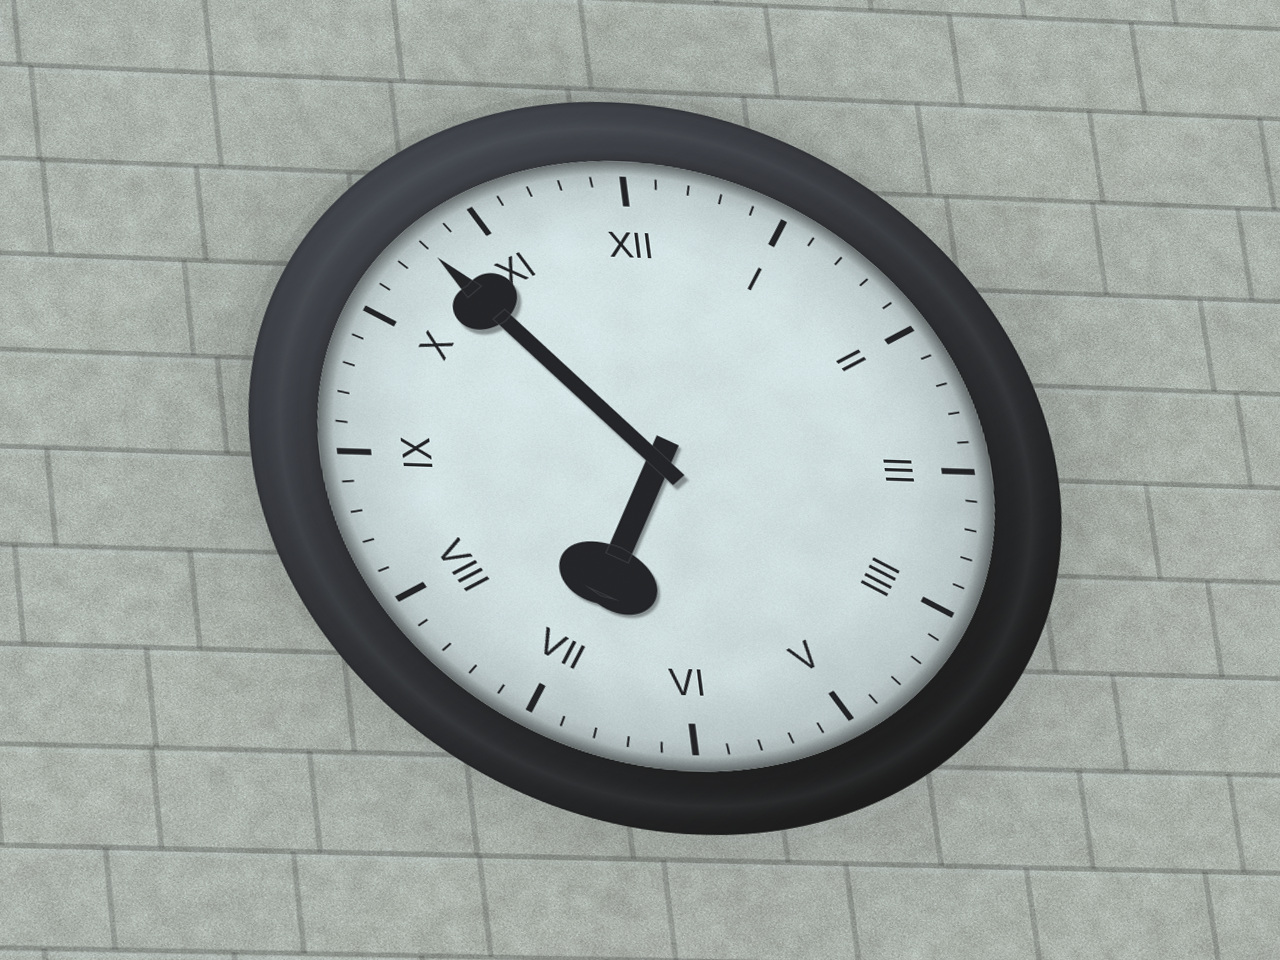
6:53
